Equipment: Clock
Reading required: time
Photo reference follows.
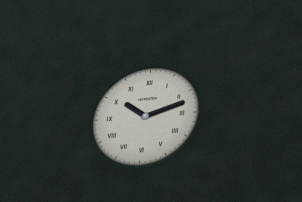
10:12
